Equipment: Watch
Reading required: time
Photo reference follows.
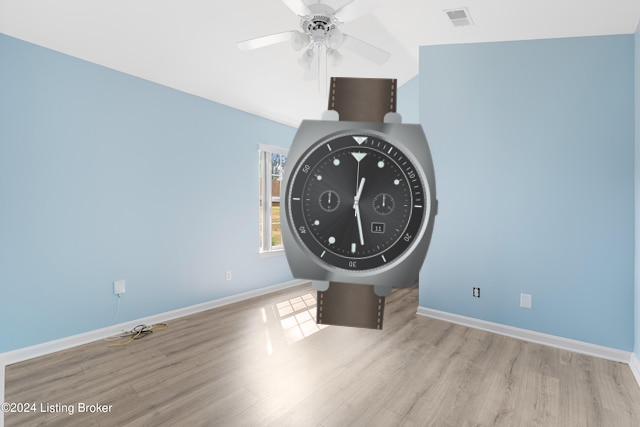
12:28
